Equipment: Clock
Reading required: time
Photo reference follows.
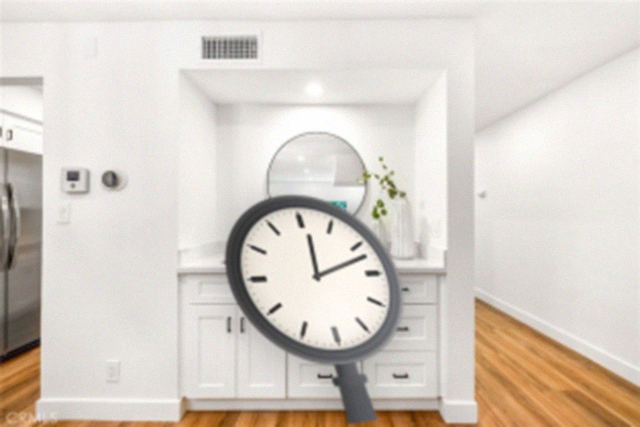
12:12
